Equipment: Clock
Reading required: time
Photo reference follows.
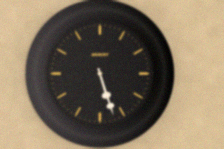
5:27
